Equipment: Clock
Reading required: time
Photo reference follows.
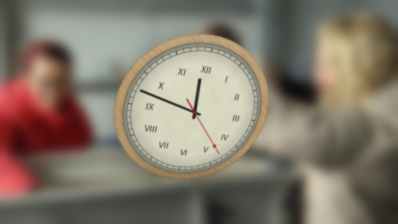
11:47:23
